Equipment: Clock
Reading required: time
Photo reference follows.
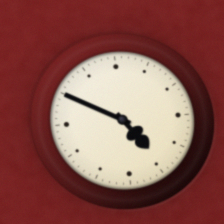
4:50
